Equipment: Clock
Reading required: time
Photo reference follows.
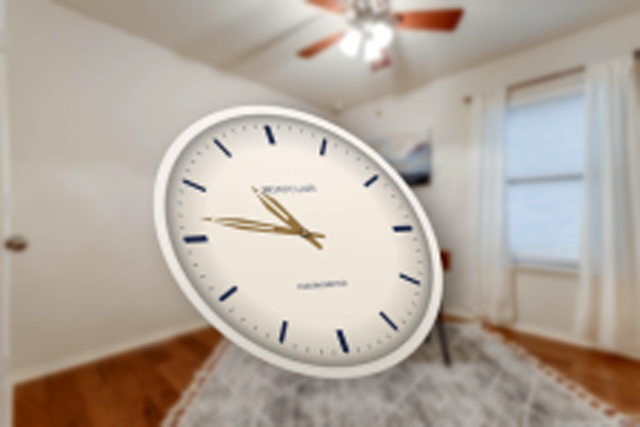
10:47
